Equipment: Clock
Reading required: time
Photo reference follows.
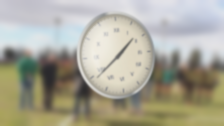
1:39
